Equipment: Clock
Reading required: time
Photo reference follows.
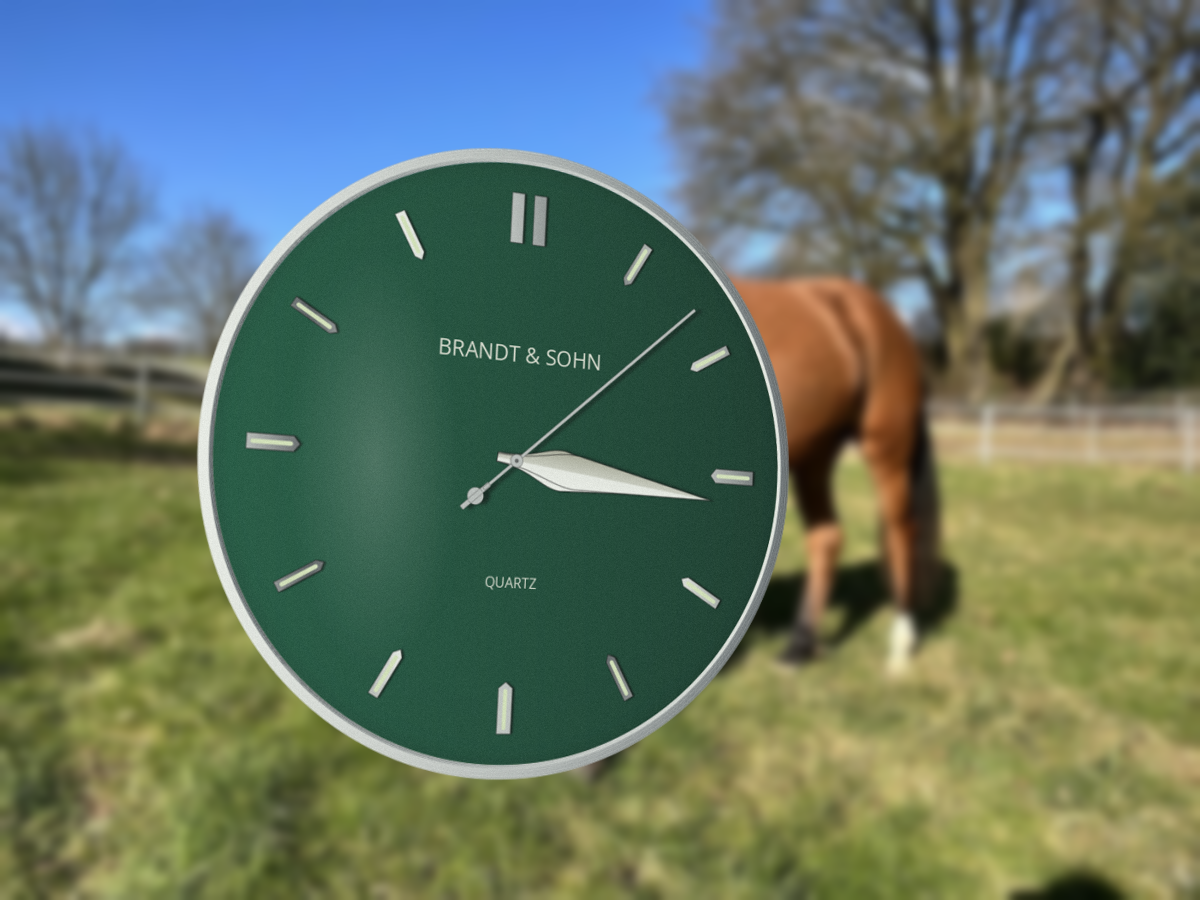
3:16:08
